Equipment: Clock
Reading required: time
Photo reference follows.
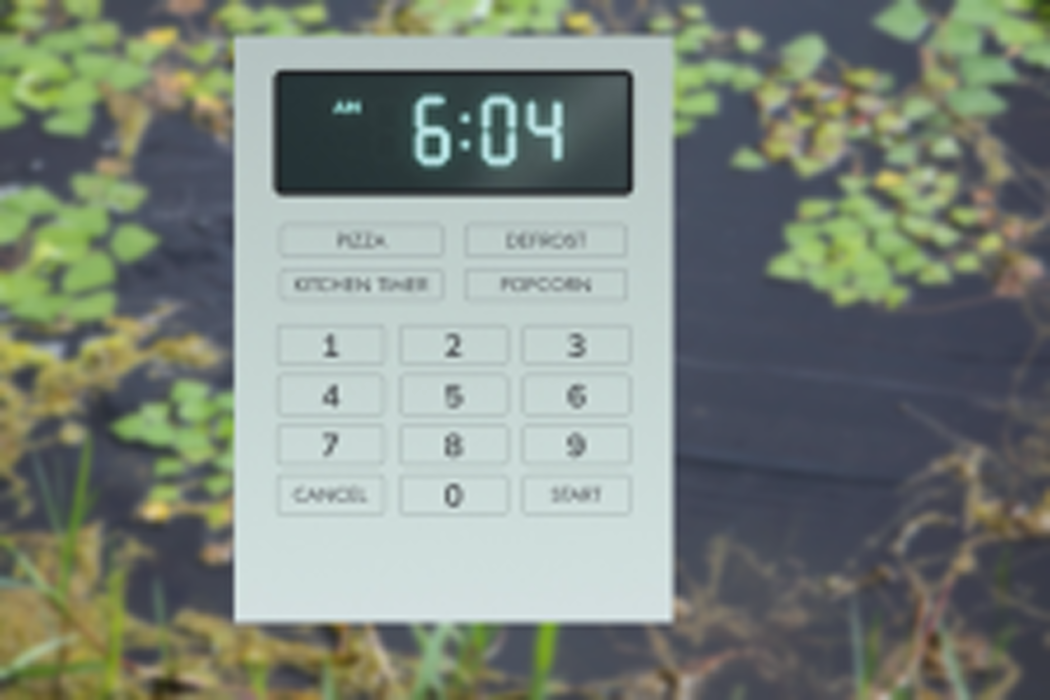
6:04
